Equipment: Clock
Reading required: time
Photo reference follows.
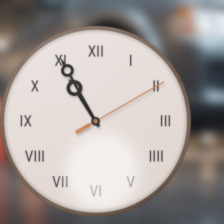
10:55:10
